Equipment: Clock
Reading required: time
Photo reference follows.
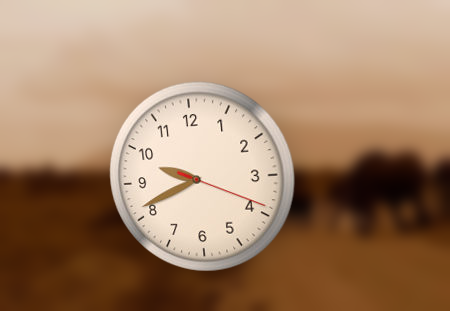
9:41:19
